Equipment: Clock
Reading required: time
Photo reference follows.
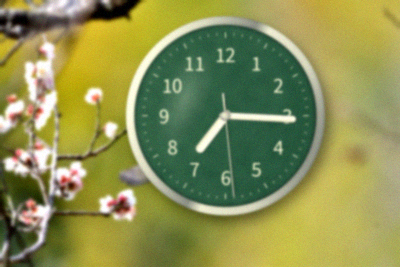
7:15:29
